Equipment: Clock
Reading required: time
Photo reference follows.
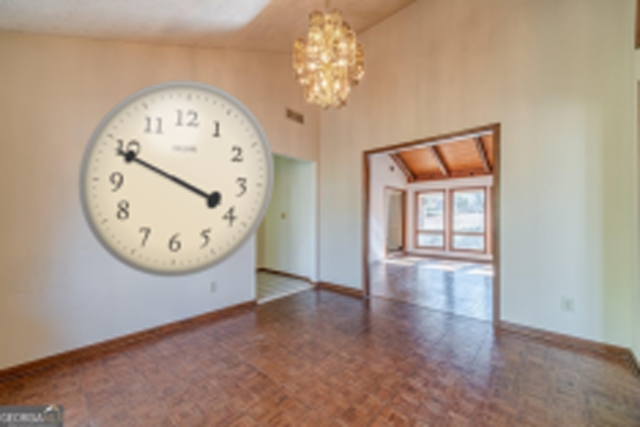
3:49
